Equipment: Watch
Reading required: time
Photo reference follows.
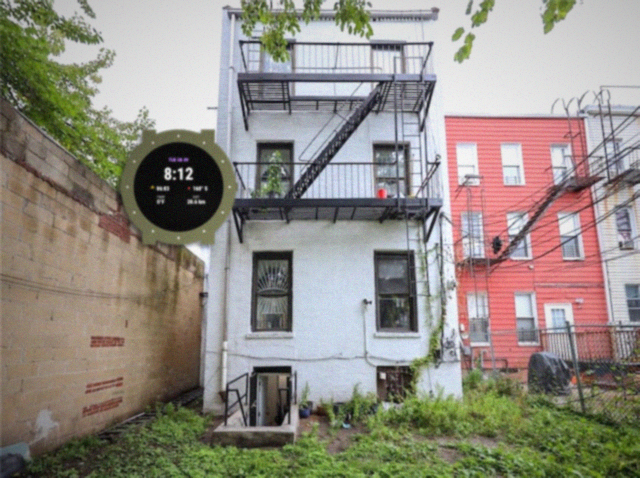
8:12
